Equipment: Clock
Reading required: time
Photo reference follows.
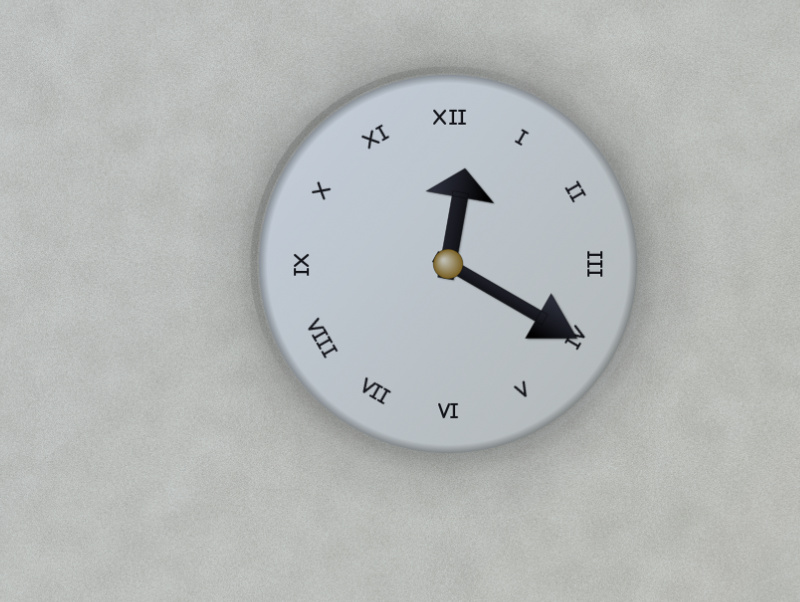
12:20
